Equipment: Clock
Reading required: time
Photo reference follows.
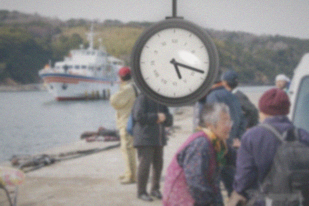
5:18
